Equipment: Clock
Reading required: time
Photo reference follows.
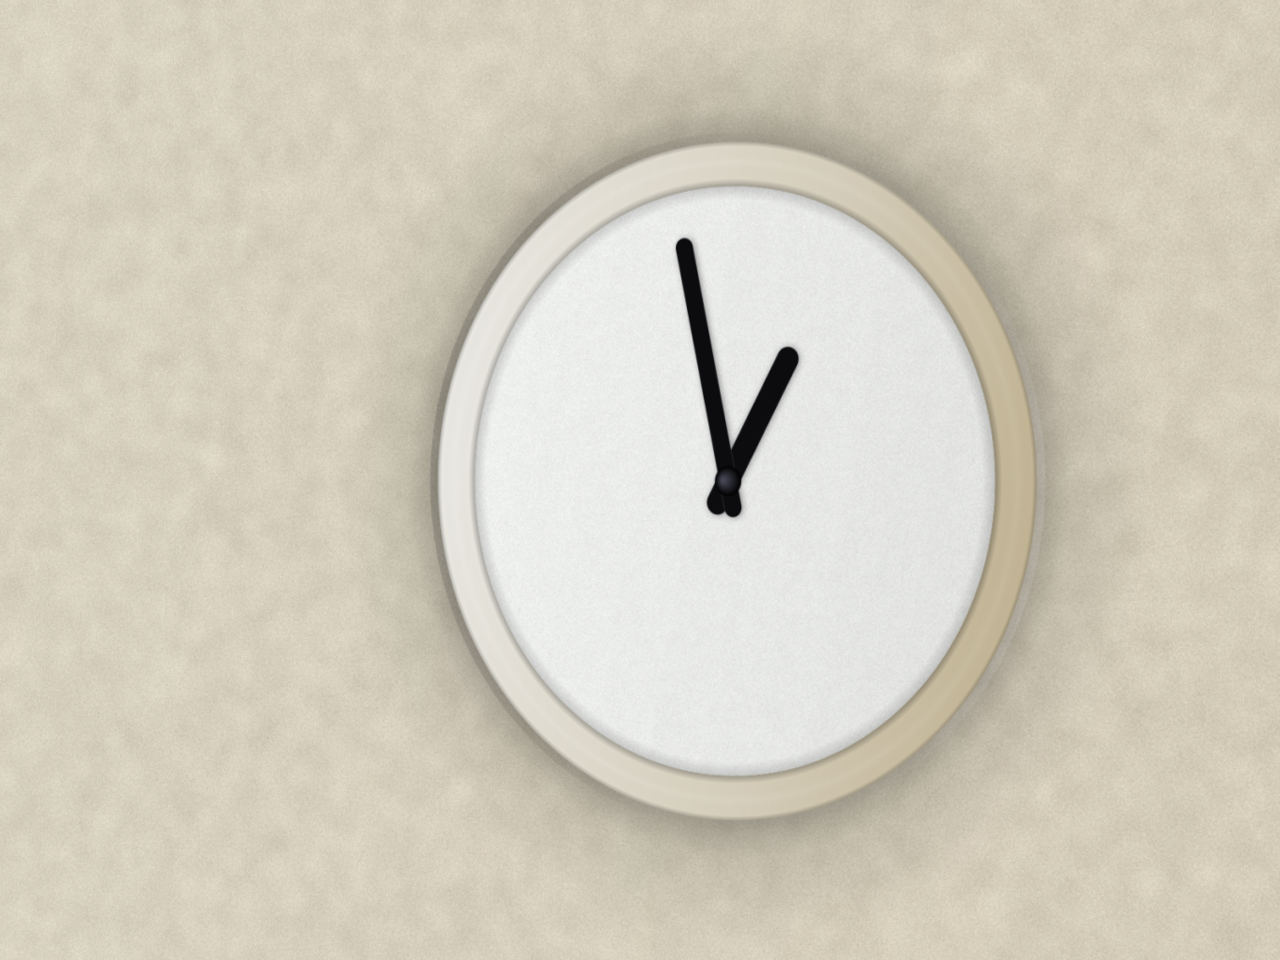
12:58
